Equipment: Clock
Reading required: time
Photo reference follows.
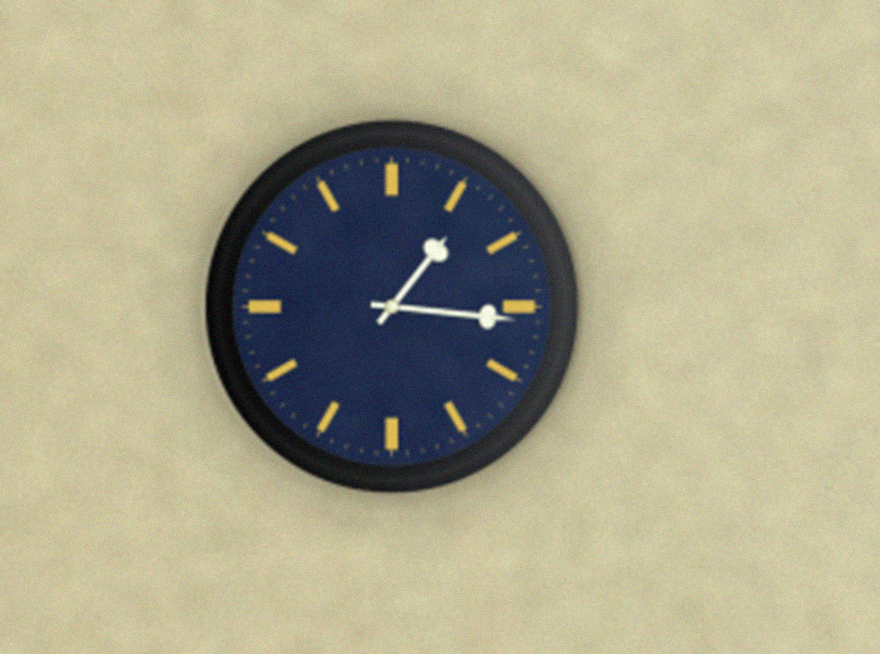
1:16
